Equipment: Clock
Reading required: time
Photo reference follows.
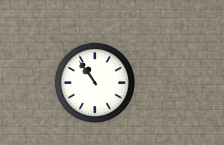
10:54
